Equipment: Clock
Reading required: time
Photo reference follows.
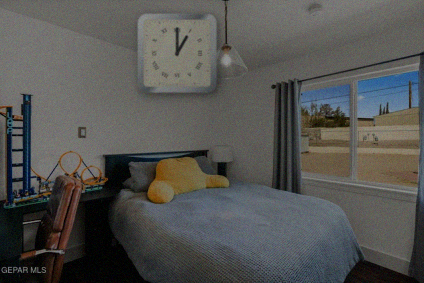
1:00
